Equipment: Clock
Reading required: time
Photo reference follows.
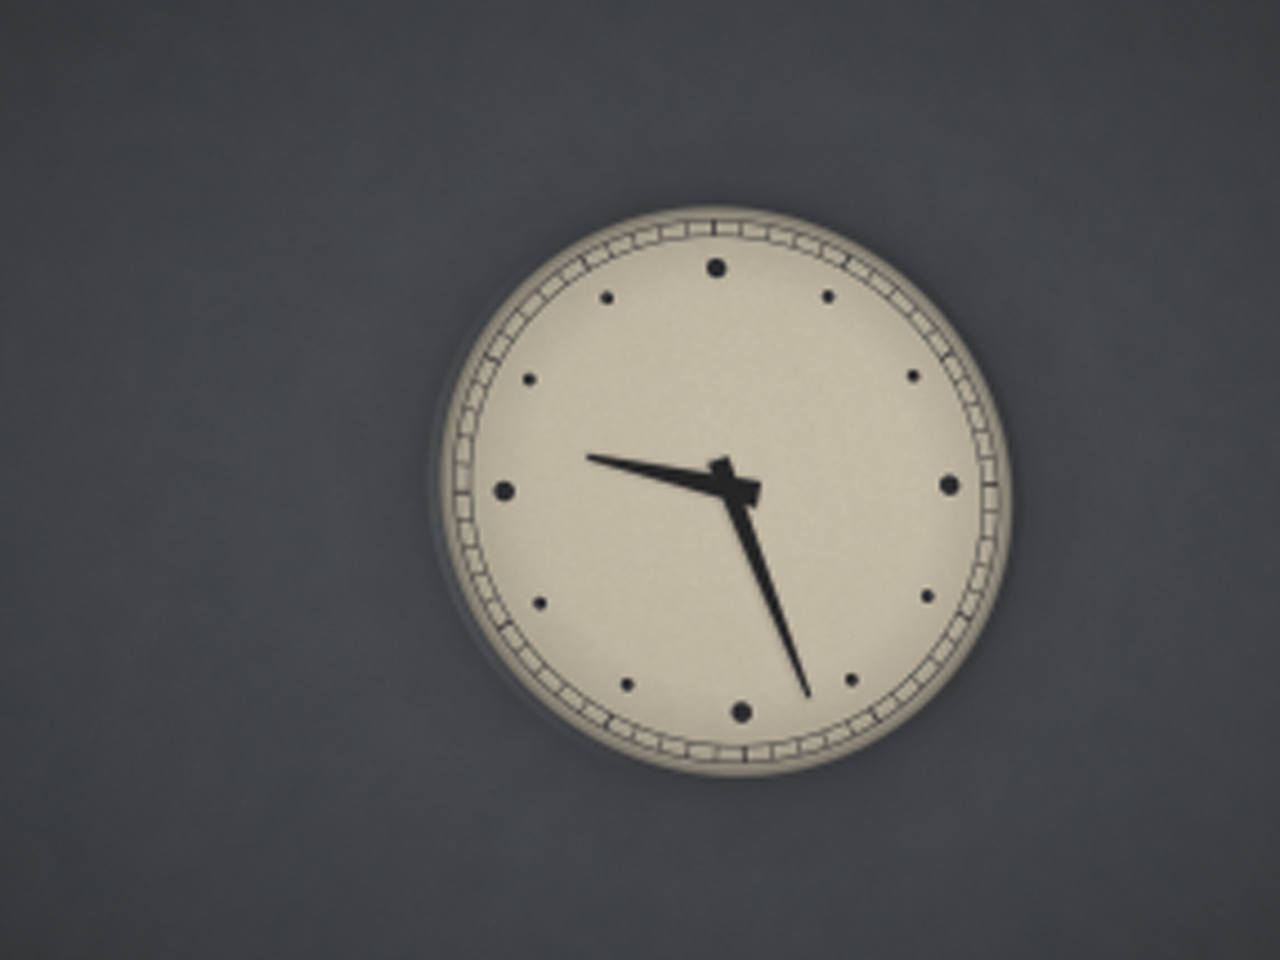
9:27
